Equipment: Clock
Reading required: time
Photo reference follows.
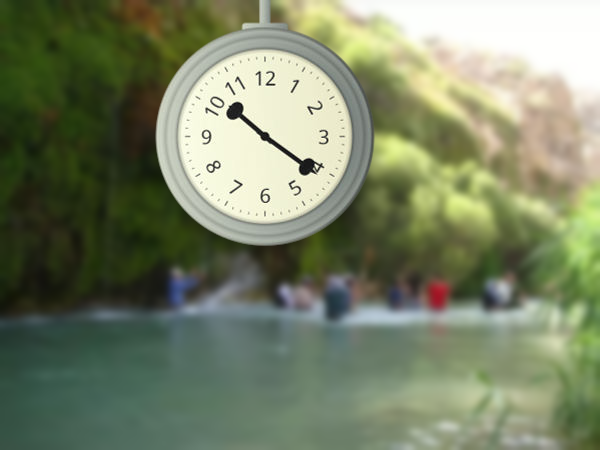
10:21
